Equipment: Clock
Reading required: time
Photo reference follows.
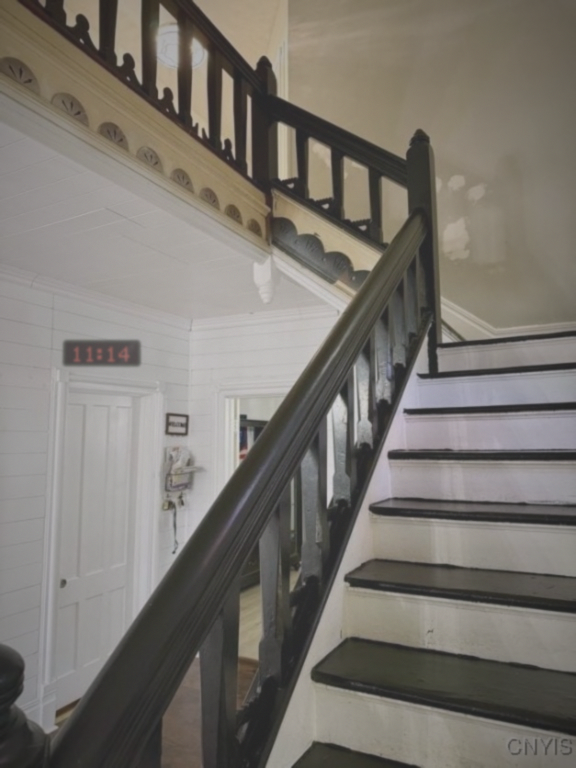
11:14
